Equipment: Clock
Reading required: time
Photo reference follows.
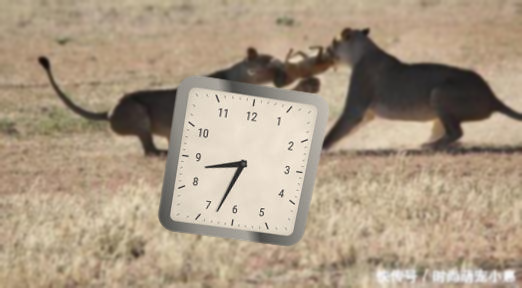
8:33
